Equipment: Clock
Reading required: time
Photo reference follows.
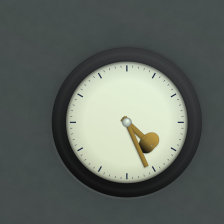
4:26
